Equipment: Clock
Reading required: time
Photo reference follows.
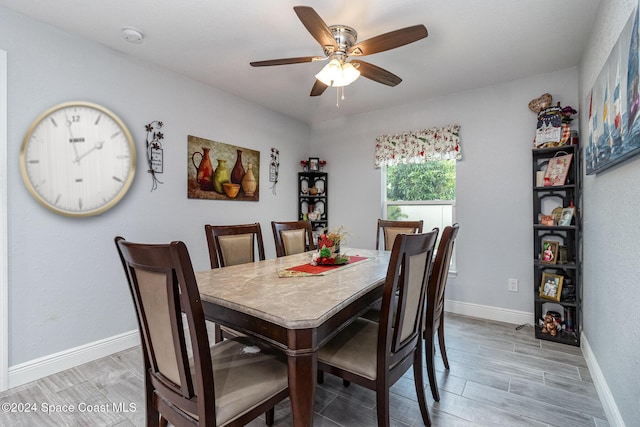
1:58
